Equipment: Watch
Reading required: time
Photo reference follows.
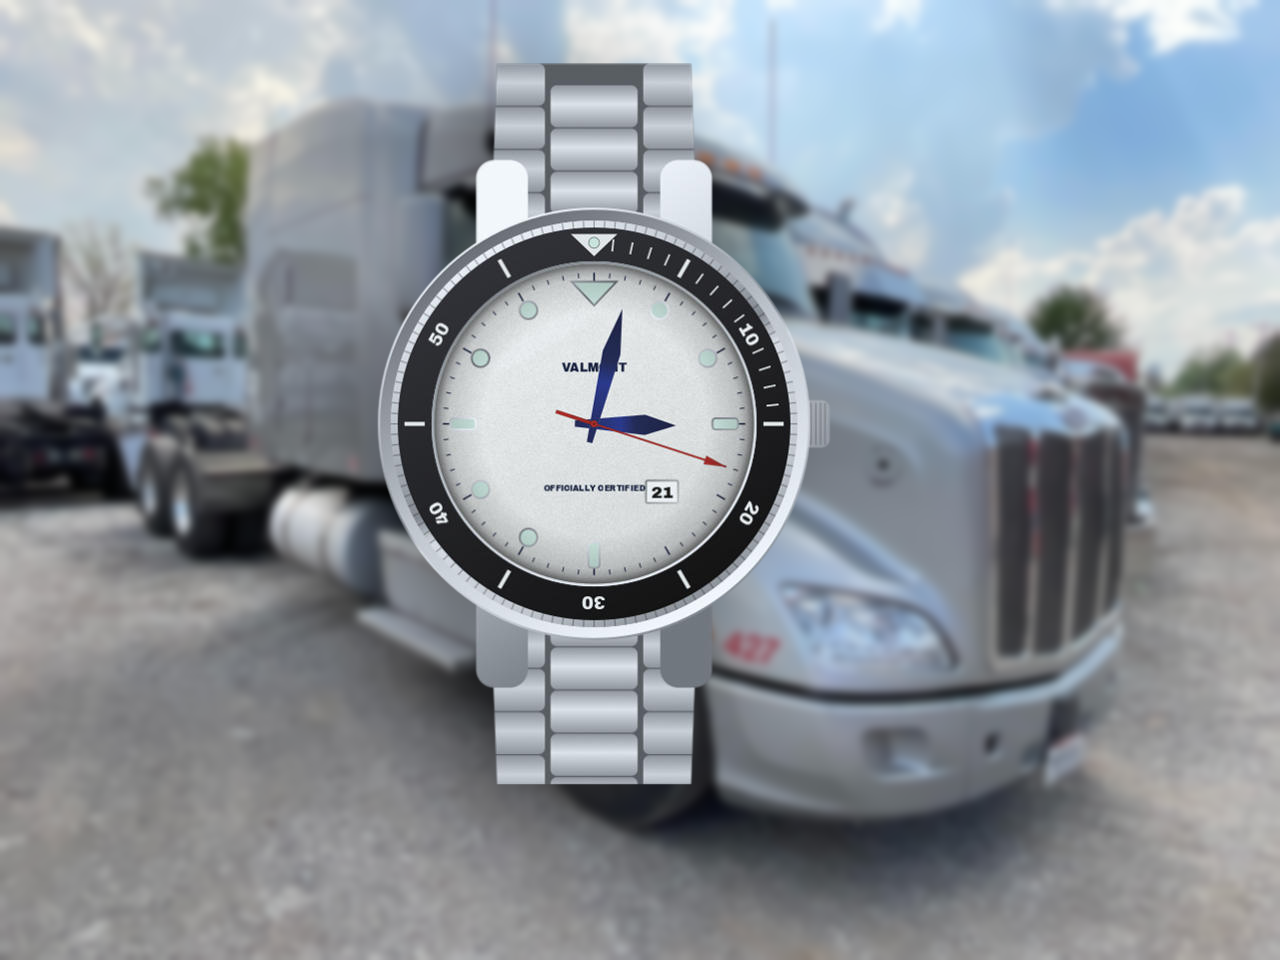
3:02:18
